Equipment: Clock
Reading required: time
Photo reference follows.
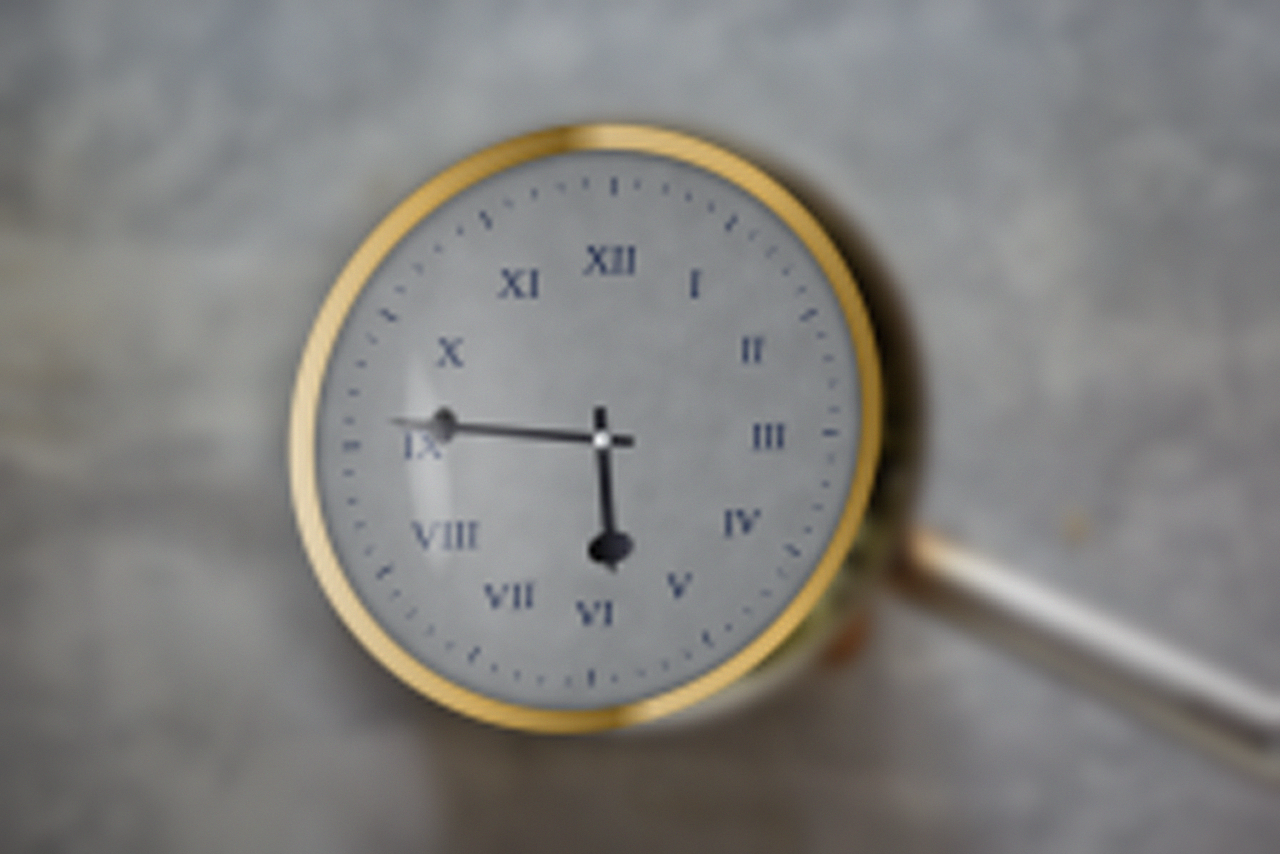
5:46
